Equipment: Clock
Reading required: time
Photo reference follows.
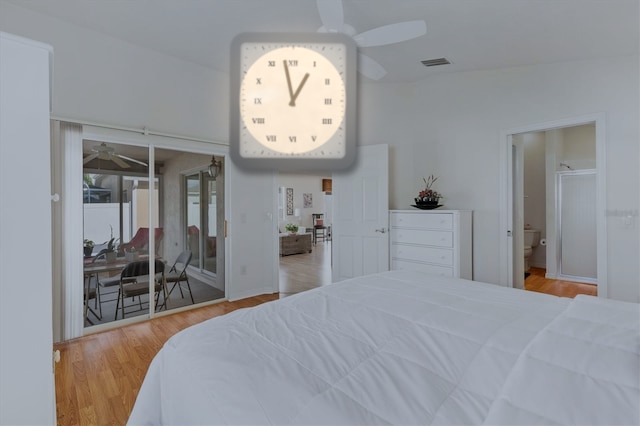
12:58
